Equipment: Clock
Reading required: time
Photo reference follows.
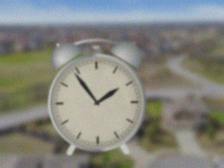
1:54
